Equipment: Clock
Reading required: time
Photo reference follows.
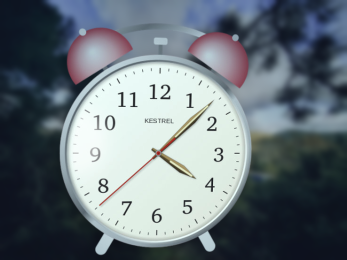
4:07:38
